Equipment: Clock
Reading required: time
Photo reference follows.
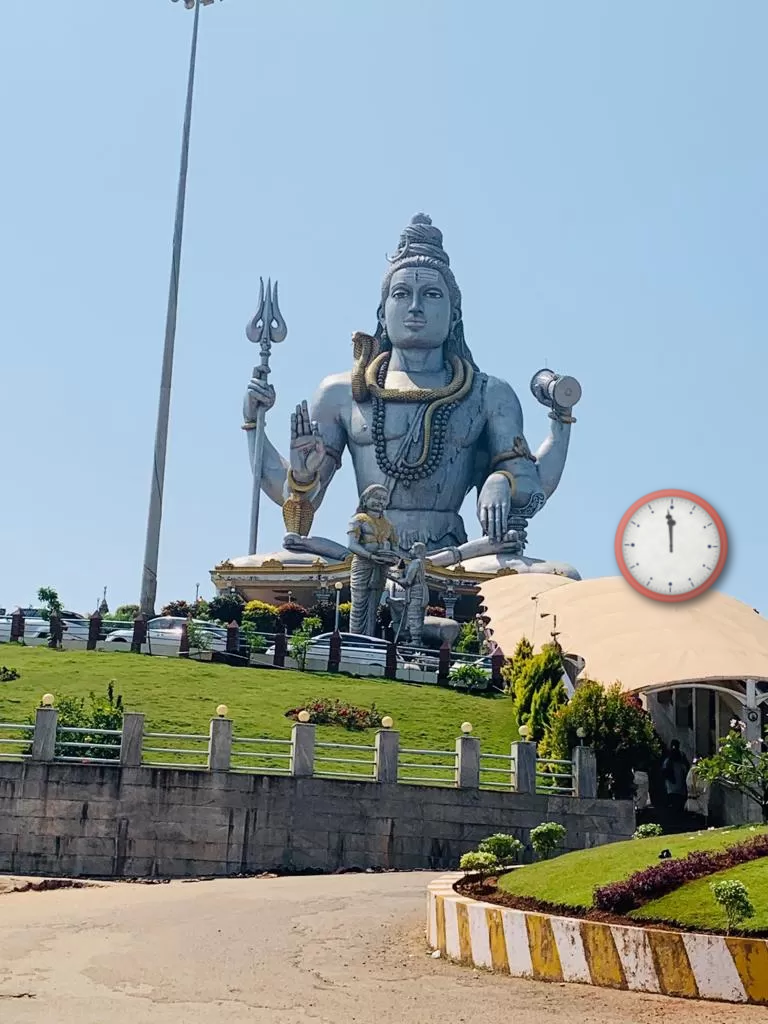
11:59
